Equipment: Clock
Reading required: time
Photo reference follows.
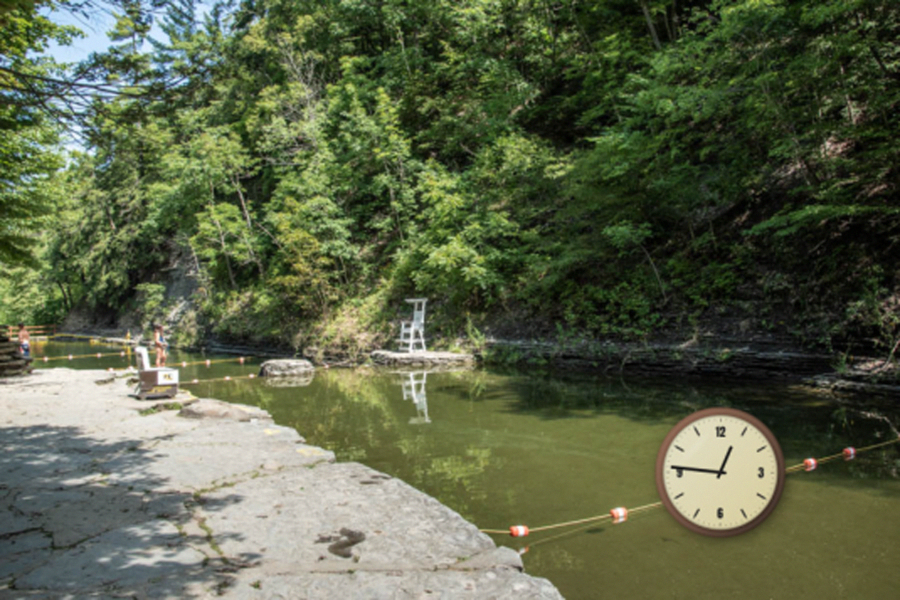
12:46
